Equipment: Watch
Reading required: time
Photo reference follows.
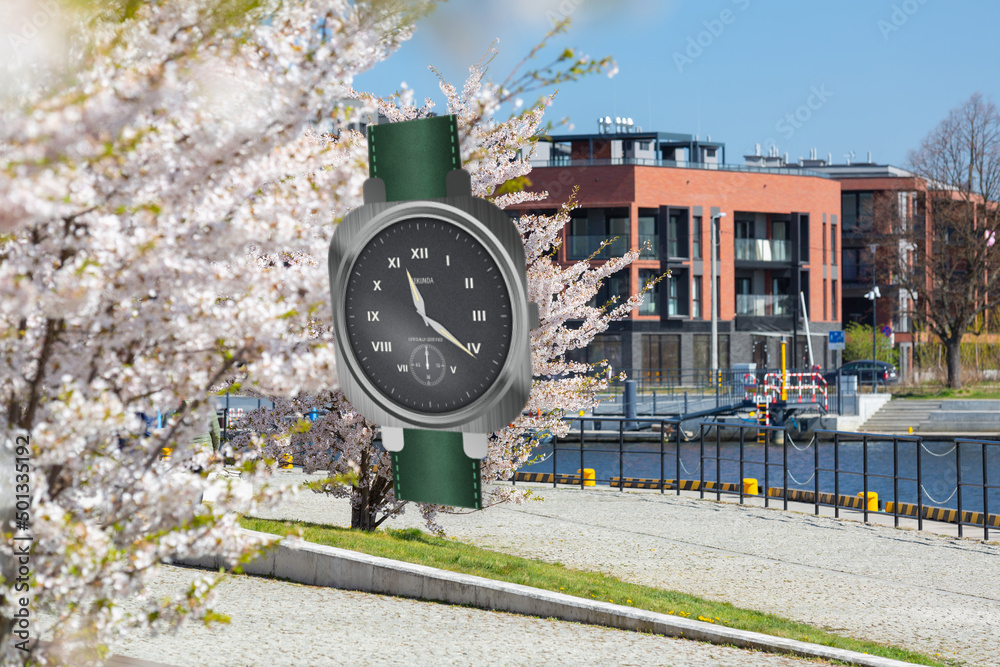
11:21
